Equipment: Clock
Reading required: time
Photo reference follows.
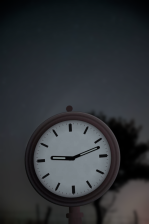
9:12
